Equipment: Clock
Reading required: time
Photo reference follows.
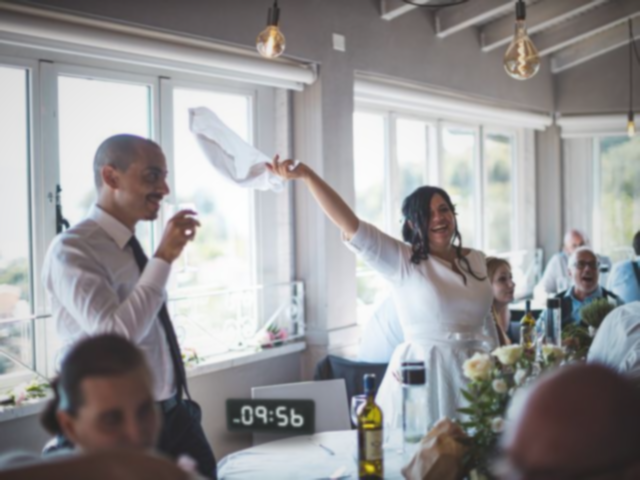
9:56
